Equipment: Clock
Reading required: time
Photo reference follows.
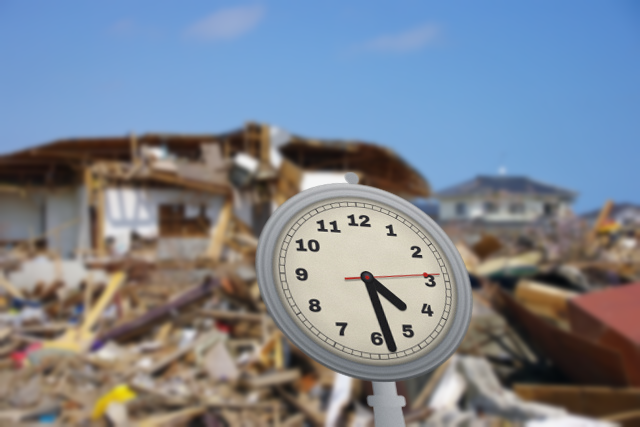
4:28:14
